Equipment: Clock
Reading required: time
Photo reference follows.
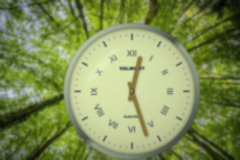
12:27
